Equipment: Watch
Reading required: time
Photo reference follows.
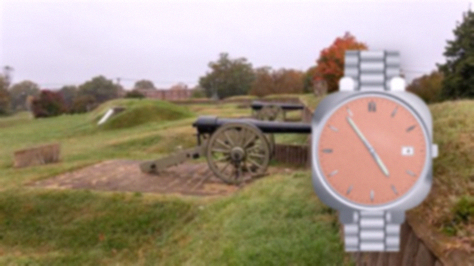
4:54
